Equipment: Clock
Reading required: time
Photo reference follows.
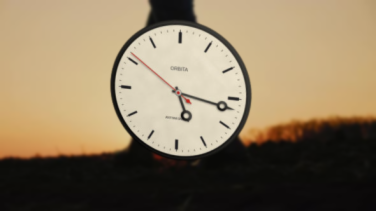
5:16:51
